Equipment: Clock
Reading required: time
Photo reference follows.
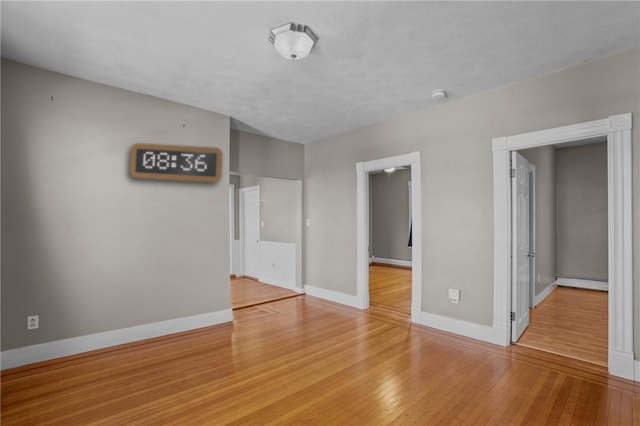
8:36
